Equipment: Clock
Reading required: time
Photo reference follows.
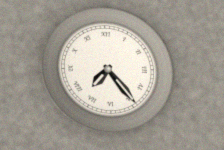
7:24
